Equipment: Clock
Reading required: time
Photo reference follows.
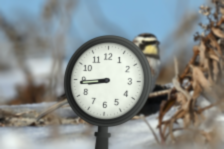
8:44
